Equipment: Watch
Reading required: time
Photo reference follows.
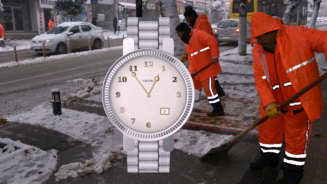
12:54
